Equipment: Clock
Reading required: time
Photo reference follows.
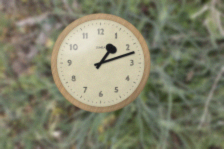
1:12
